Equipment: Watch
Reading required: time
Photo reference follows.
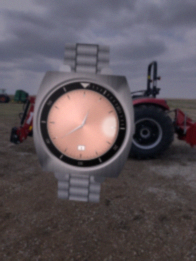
12:39
